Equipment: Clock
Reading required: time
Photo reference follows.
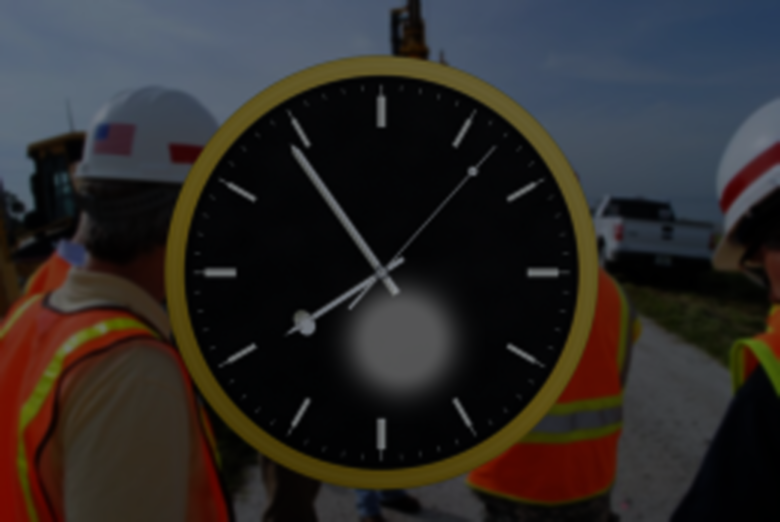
7:54:07
